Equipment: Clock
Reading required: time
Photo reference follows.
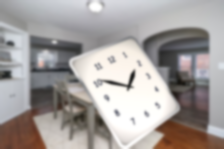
1:51
